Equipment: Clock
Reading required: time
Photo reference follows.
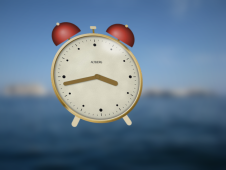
3:43
